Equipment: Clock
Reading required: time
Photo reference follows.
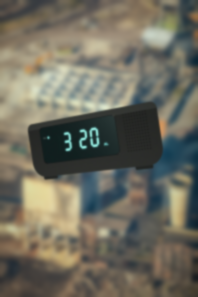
3:20
